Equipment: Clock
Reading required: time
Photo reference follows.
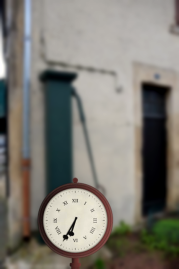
6:35
